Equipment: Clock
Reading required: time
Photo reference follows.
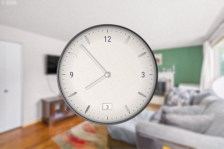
7:53
